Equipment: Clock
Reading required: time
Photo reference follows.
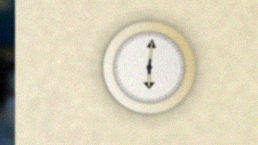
6:01
